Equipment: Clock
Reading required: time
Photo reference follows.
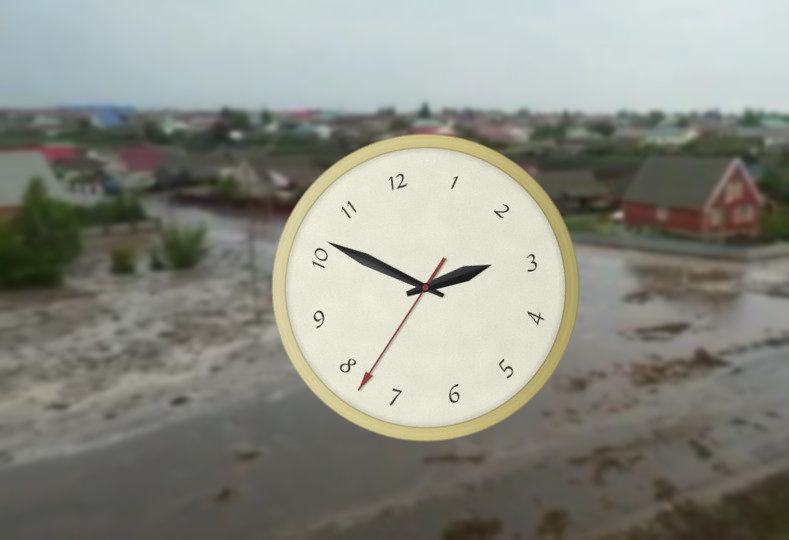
2:51:38
